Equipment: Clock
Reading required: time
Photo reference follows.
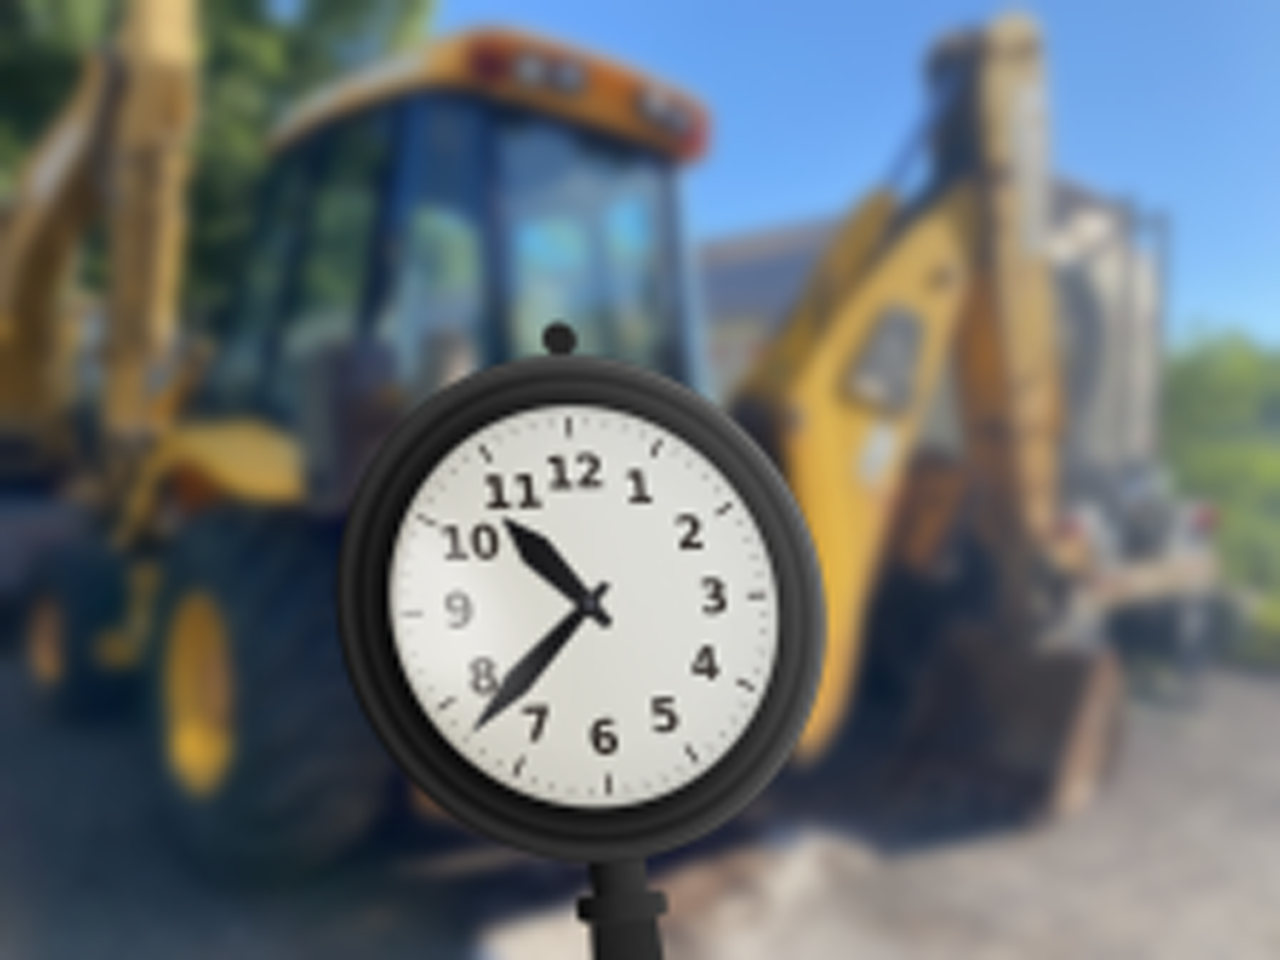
10:38
